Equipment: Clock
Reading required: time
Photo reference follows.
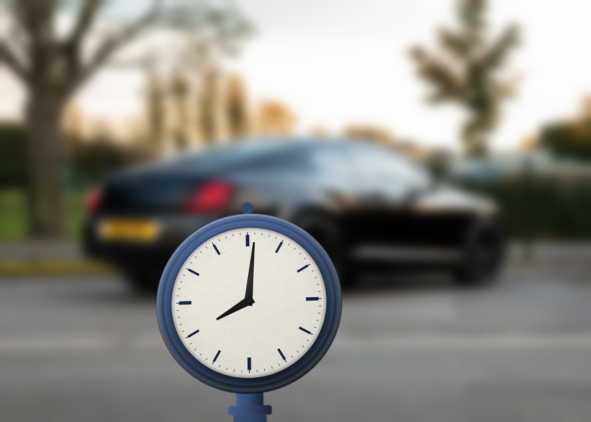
8:01
